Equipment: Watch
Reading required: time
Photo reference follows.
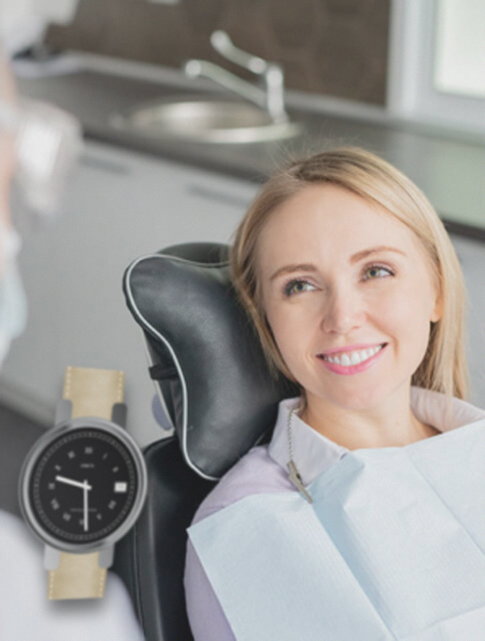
9:29
